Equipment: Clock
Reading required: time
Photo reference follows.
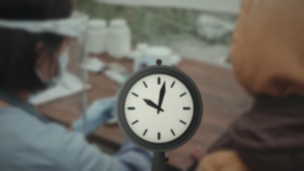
10:02
